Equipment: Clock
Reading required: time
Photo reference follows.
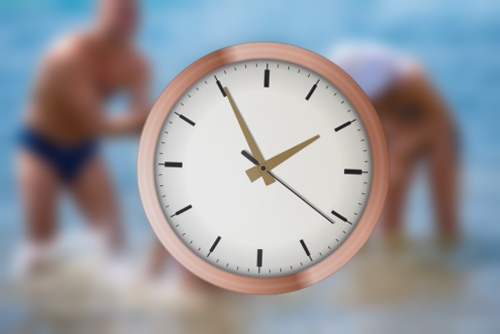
1:55:21
